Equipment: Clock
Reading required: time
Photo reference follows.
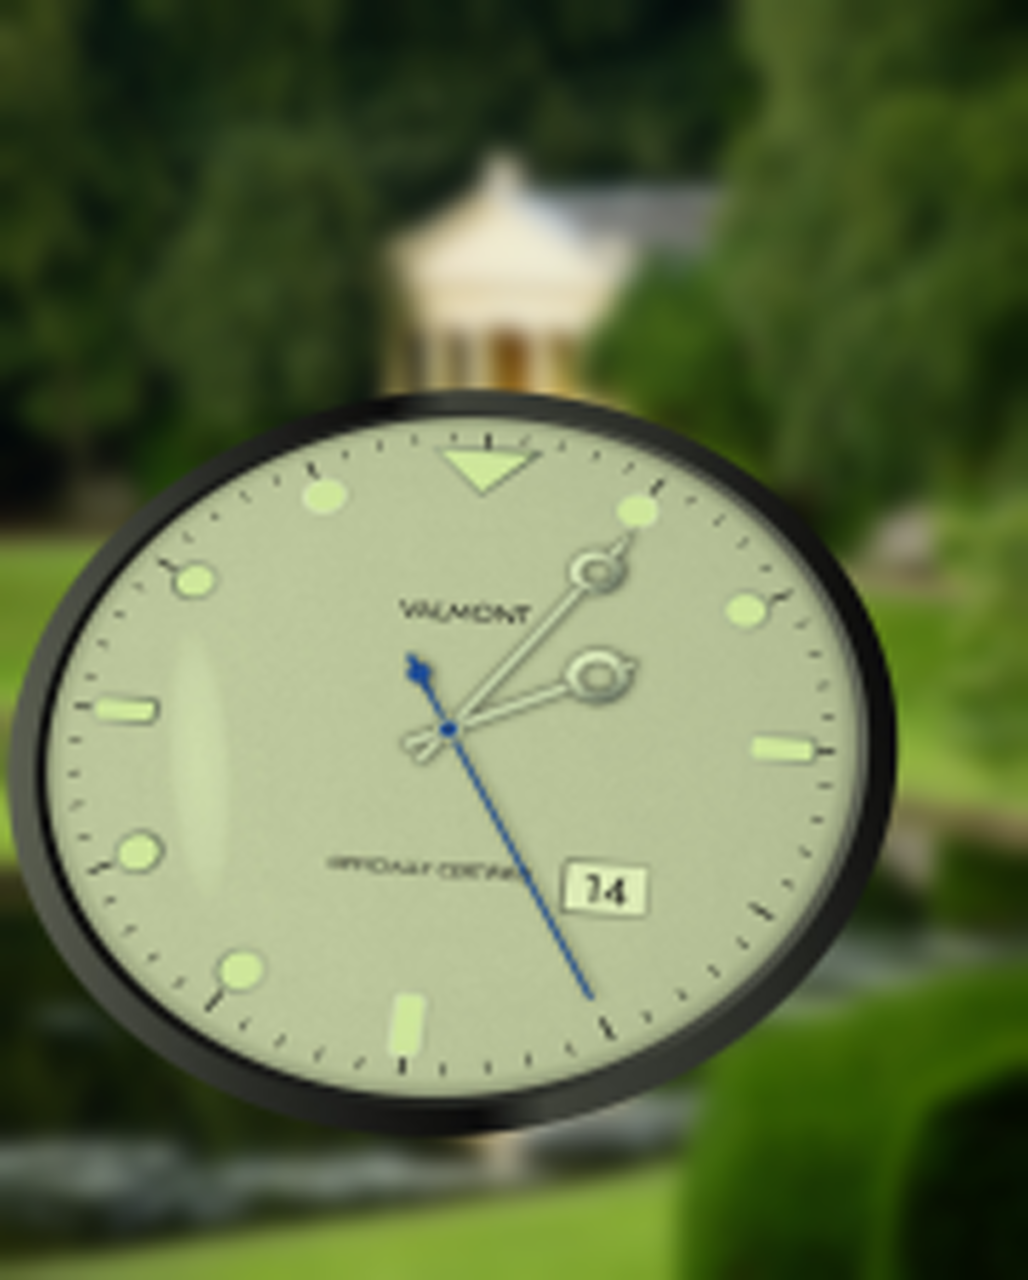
2:05:25
